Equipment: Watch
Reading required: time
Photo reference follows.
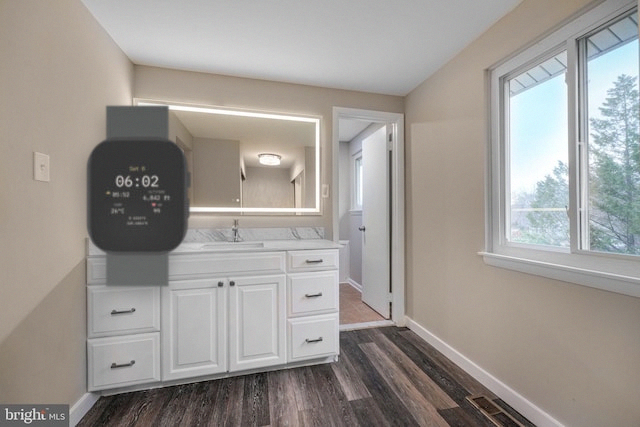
6:02
